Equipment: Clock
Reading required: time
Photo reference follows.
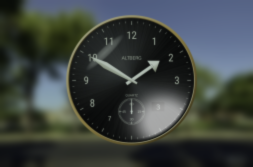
1:50
